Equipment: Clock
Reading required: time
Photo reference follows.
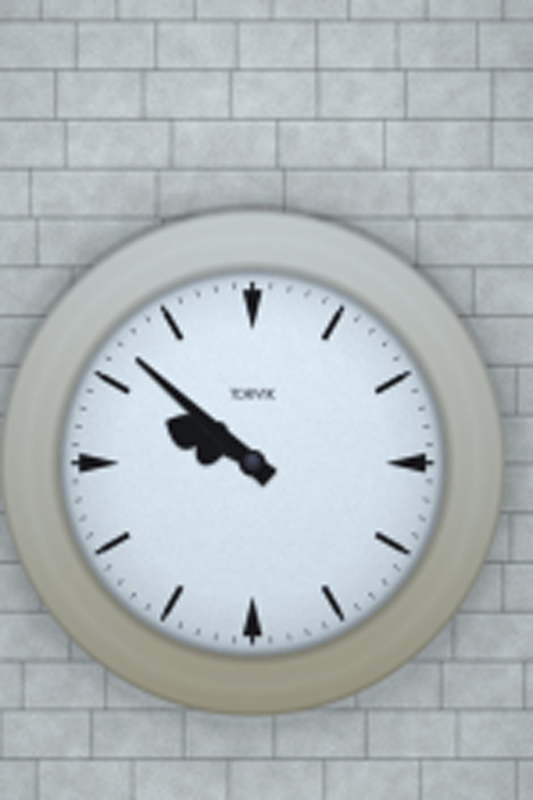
9:52
